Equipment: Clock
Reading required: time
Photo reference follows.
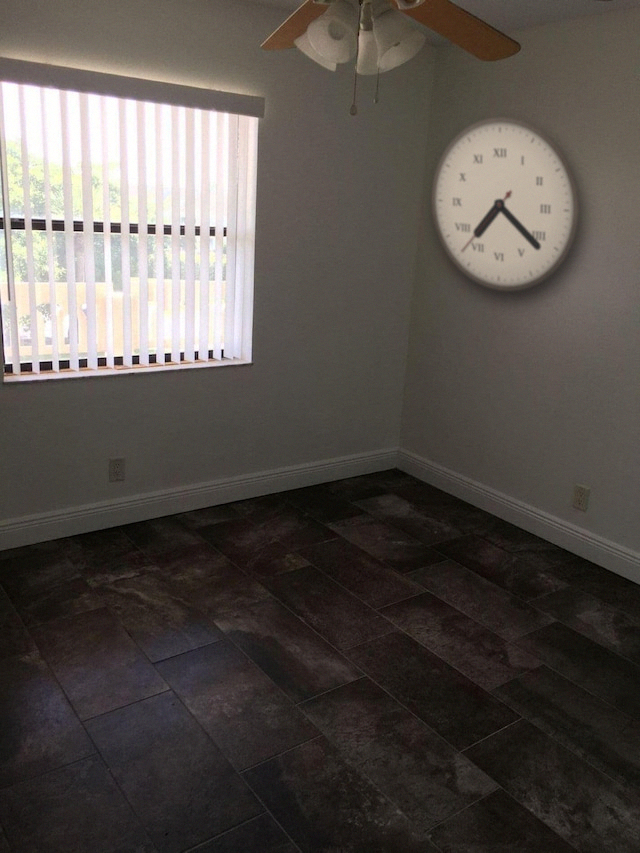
7:21:37
